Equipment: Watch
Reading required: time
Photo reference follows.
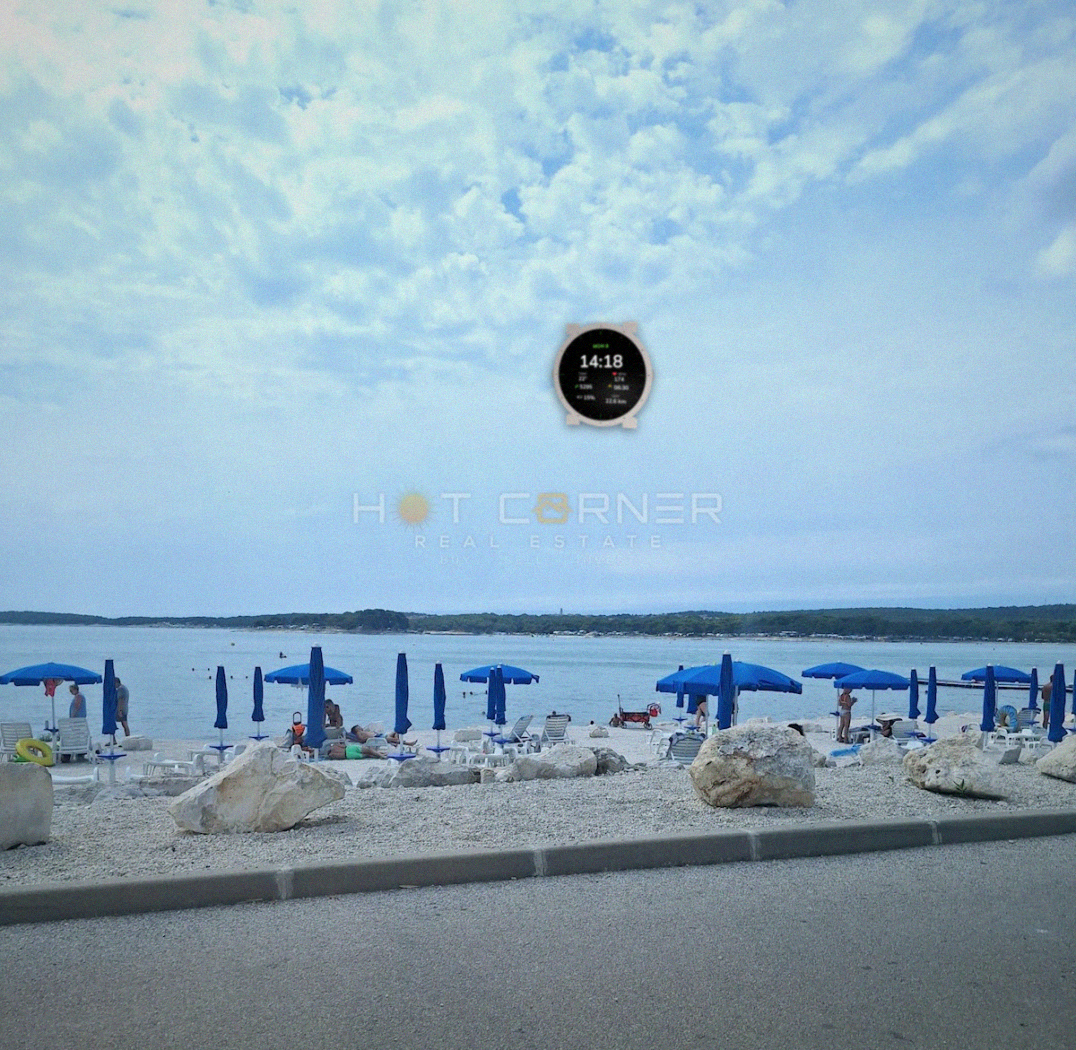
14:18
